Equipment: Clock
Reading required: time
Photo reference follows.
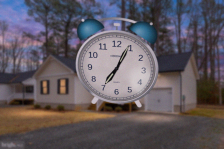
7:04
